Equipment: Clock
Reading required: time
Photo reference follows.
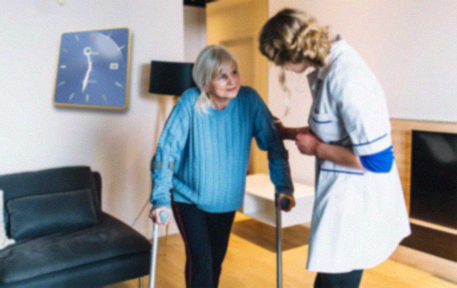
11:32
